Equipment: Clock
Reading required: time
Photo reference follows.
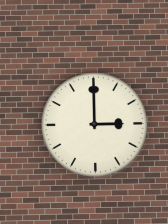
3:00
